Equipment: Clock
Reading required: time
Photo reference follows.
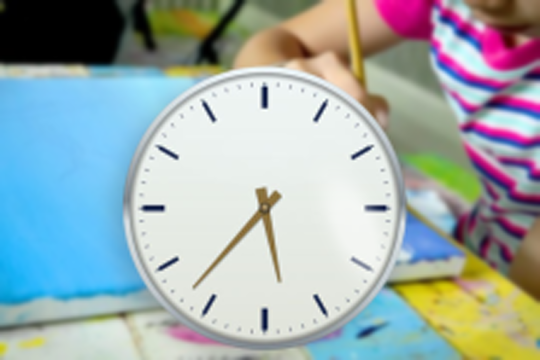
5:37
